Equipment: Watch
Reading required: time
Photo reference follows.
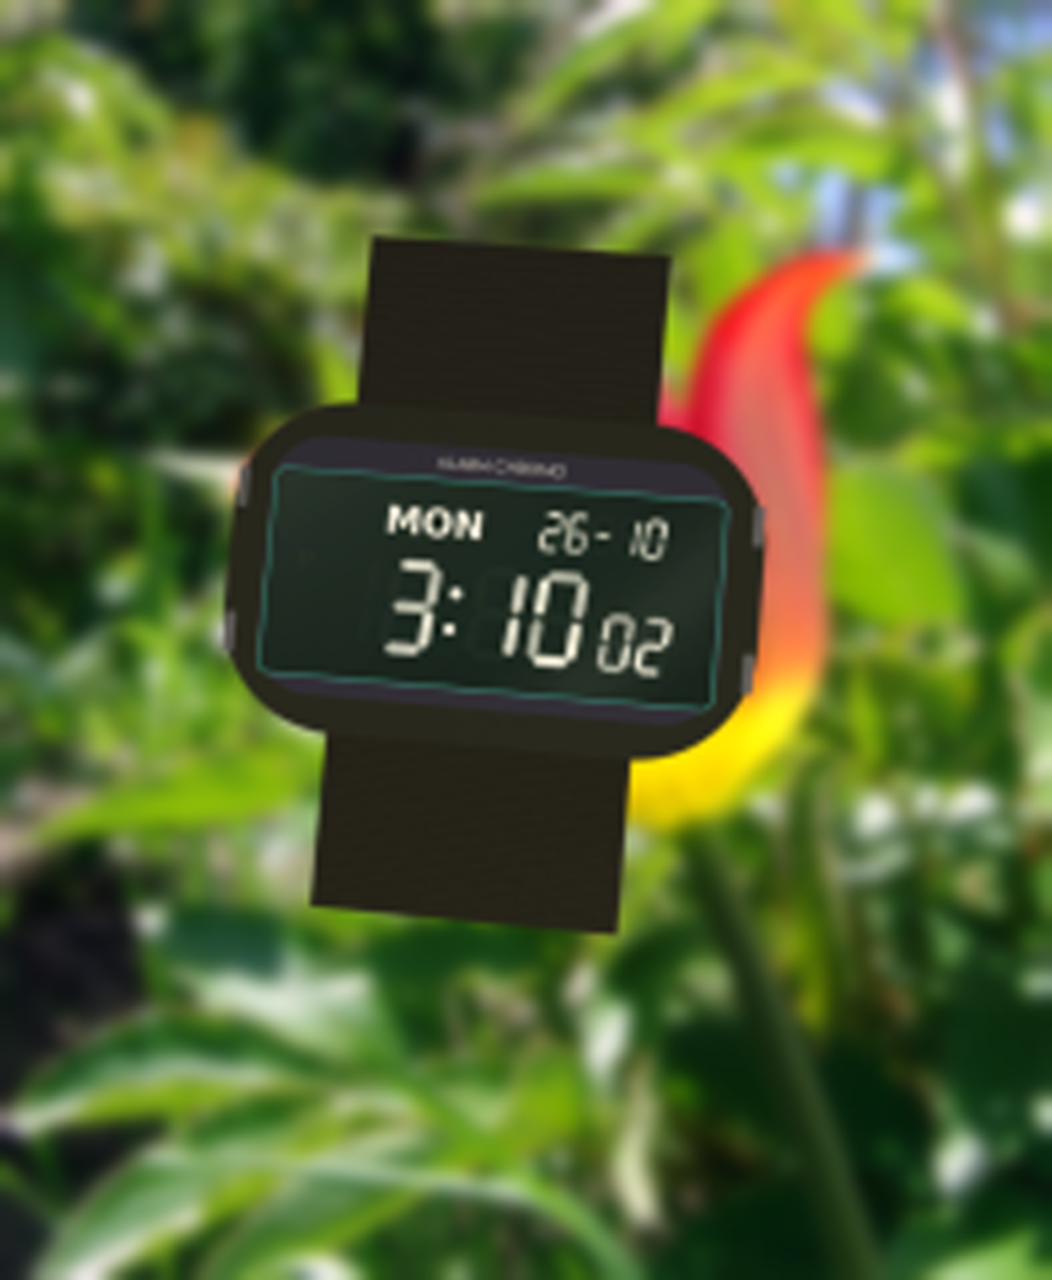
3:10:02
